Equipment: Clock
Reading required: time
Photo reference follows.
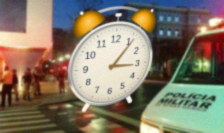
3:06
